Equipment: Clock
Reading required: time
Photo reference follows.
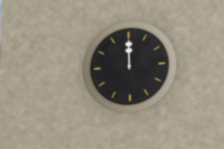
12:00
